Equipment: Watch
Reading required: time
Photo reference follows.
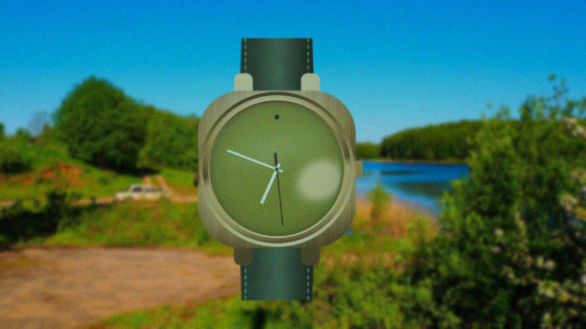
6:48:29
